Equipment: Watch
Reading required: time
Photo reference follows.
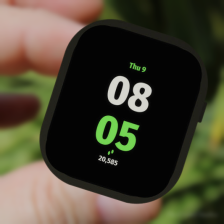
8:05
